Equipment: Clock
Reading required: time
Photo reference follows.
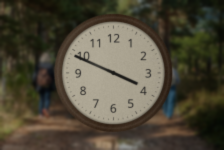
3:49
